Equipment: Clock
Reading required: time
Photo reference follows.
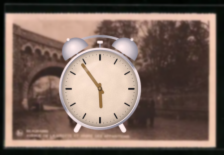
5:54
